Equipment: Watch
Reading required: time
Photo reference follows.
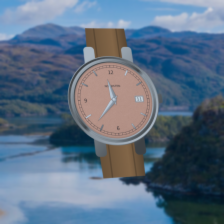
11:37
